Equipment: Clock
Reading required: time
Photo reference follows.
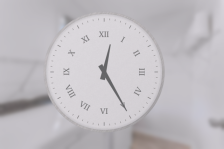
12:25
